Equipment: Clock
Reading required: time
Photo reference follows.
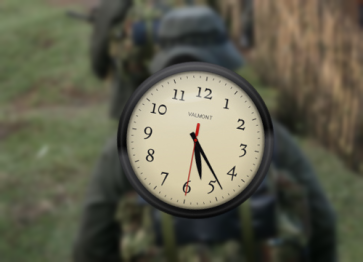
5:23:30
